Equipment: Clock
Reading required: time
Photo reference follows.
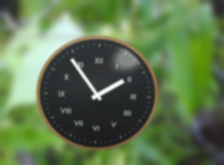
1:54
